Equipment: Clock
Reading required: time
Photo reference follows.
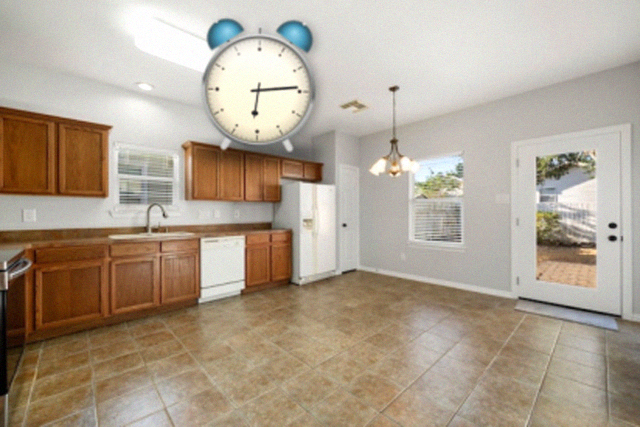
6:14
